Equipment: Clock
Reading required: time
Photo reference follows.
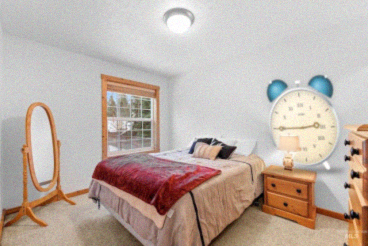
2:45
